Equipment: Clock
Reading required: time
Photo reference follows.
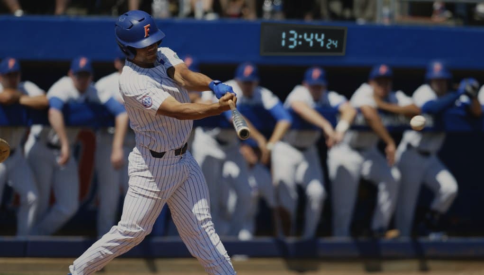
13:44:24
